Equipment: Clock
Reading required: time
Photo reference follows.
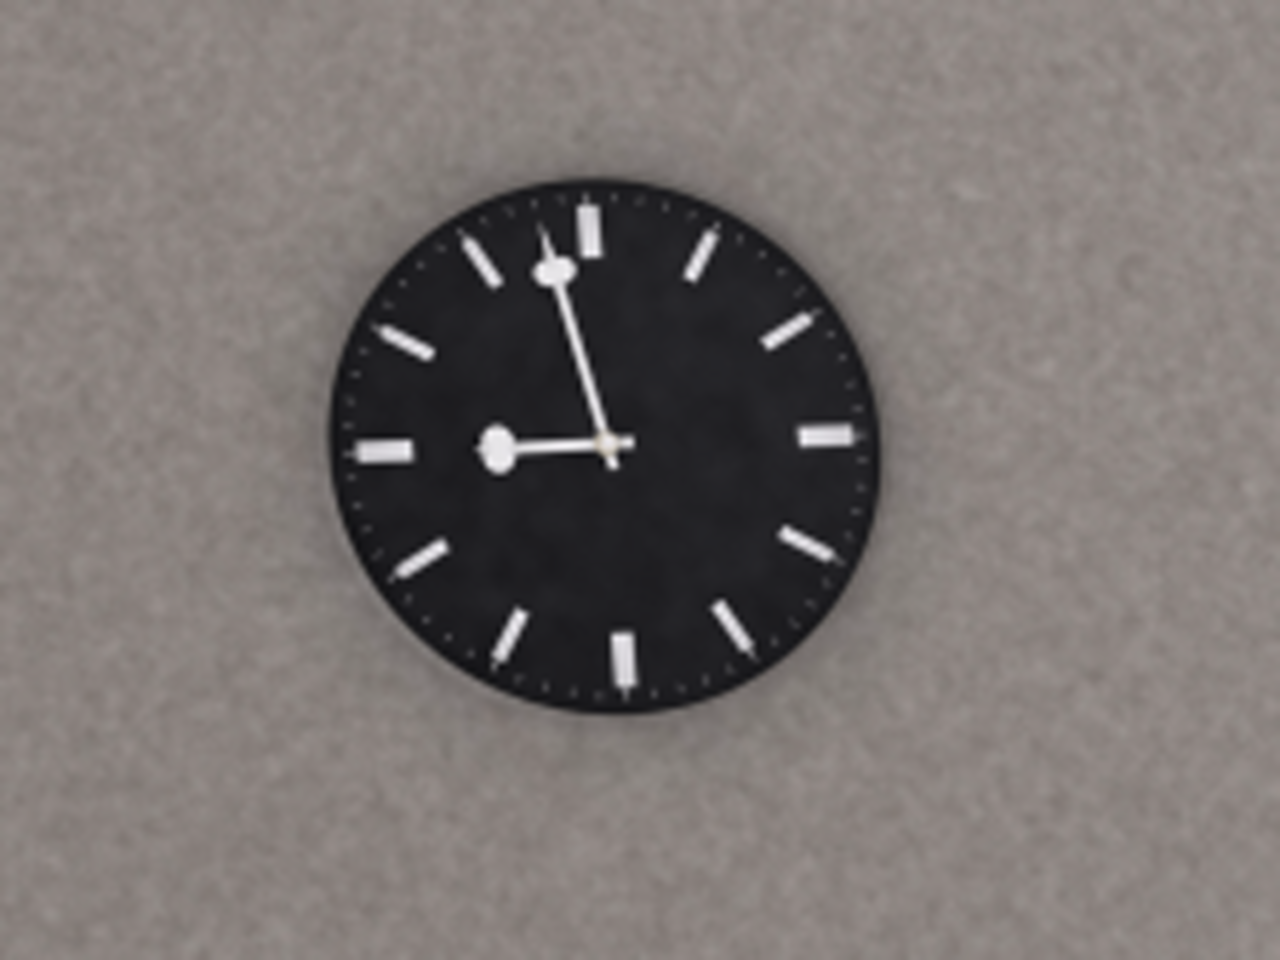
8:58
